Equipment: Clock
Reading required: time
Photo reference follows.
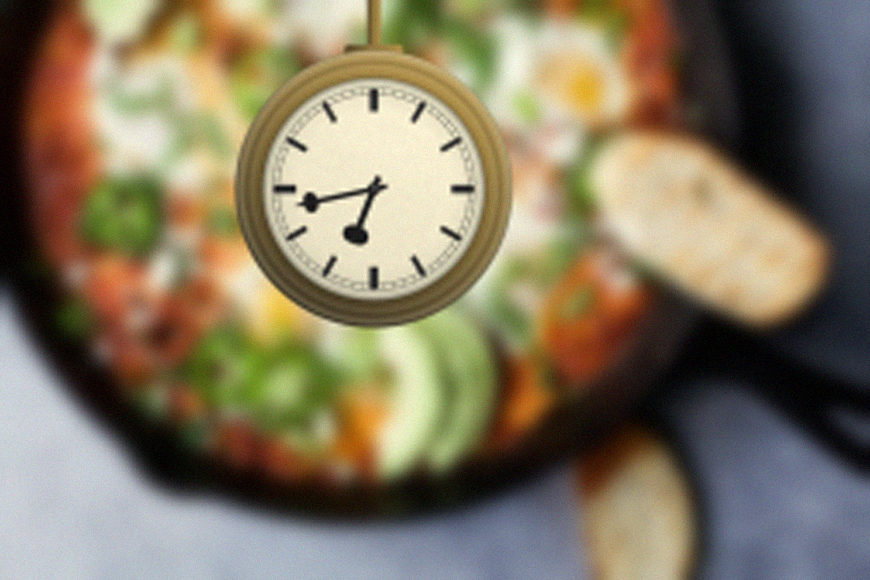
6:43
